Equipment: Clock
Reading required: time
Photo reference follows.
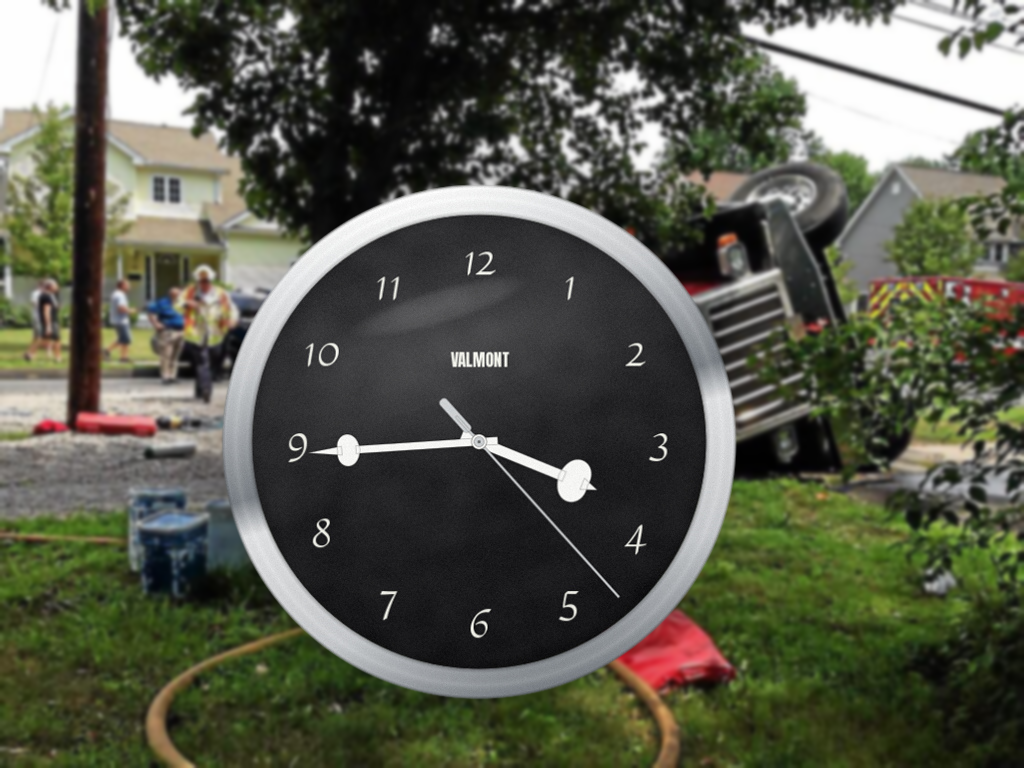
3:44:23
